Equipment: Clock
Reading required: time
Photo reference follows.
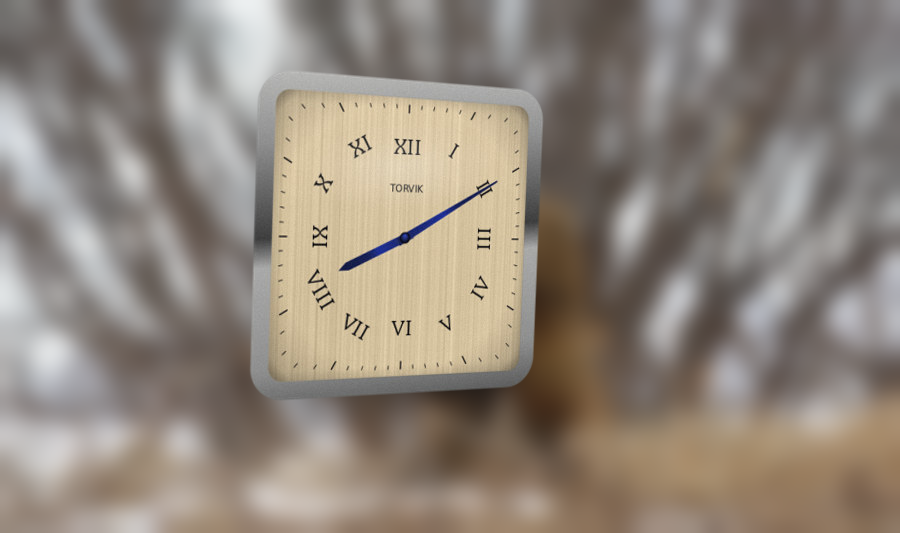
8:10
